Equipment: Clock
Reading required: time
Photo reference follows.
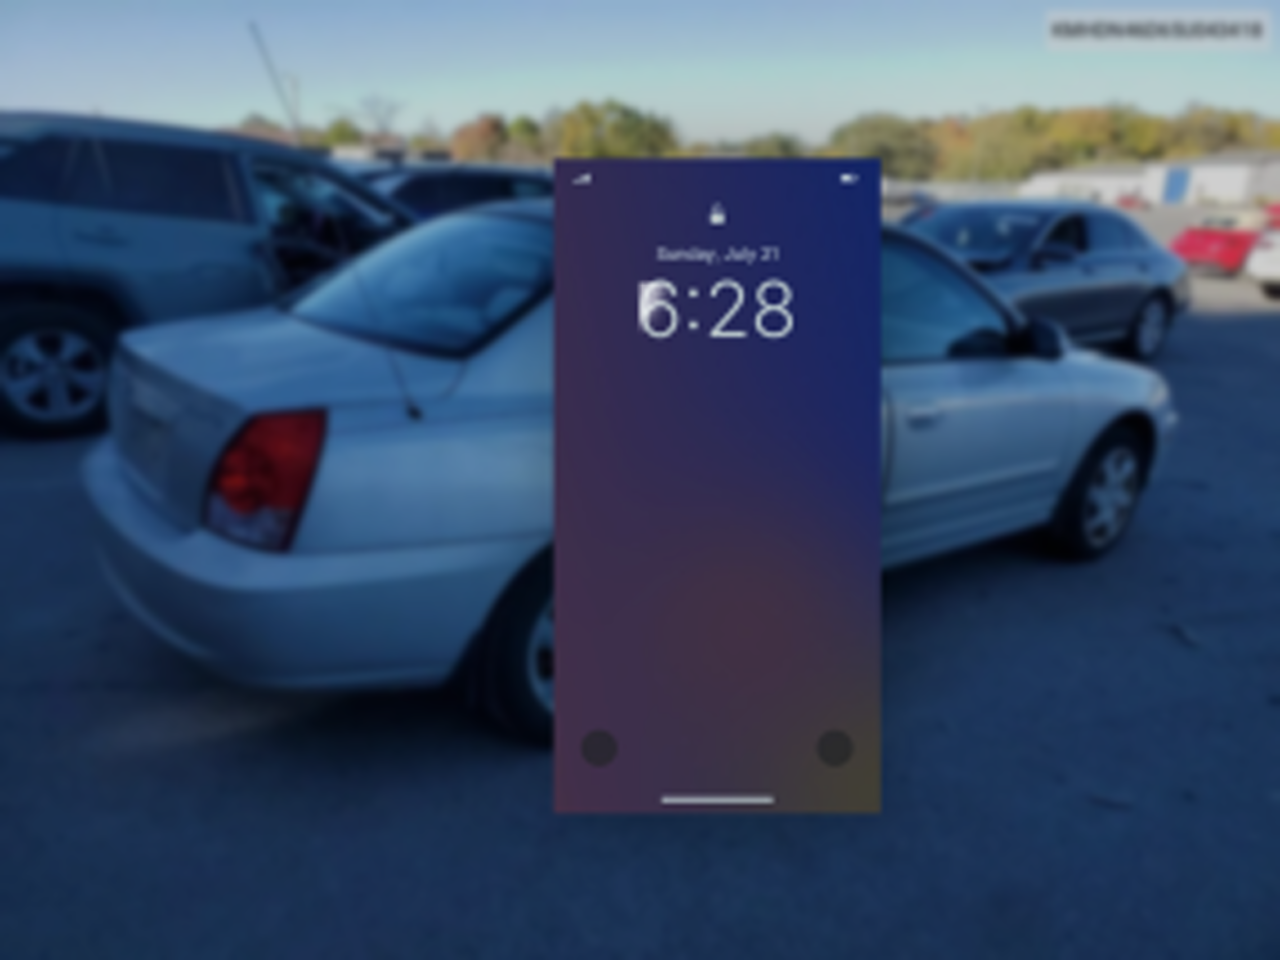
6:28
